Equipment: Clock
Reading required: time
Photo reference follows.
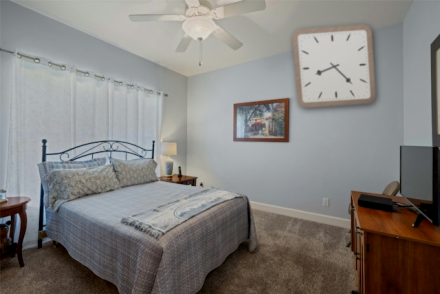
8:23
